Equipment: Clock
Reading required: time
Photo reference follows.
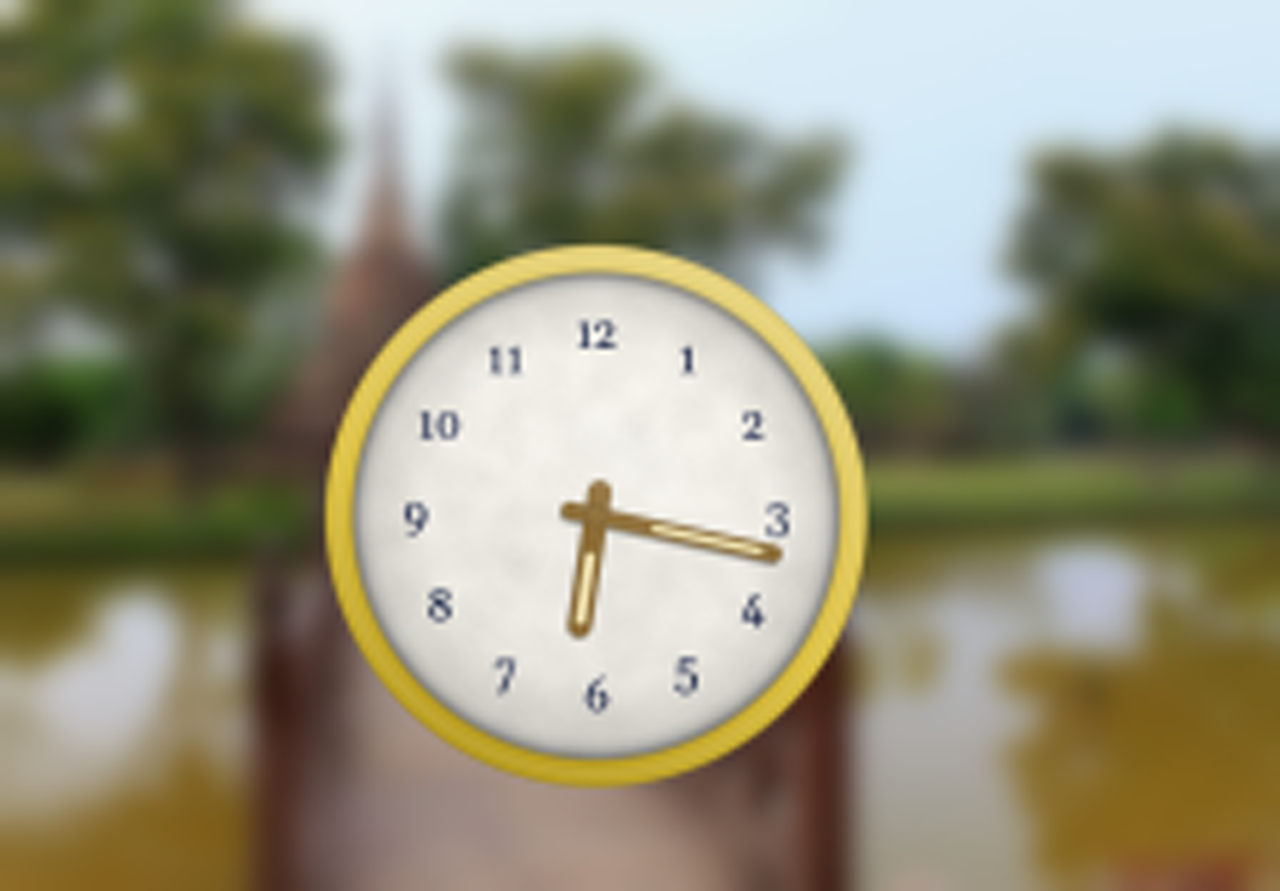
6:17
